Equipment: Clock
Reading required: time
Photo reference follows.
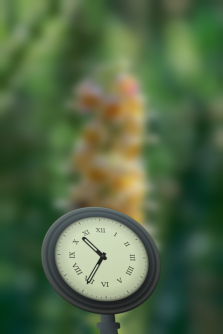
10:35
